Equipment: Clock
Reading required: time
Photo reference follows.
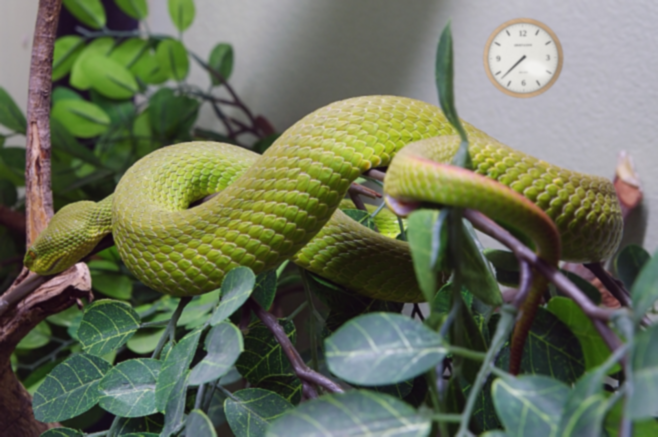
7:38
